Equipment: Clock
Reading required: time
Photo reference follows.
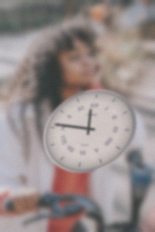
11:46
